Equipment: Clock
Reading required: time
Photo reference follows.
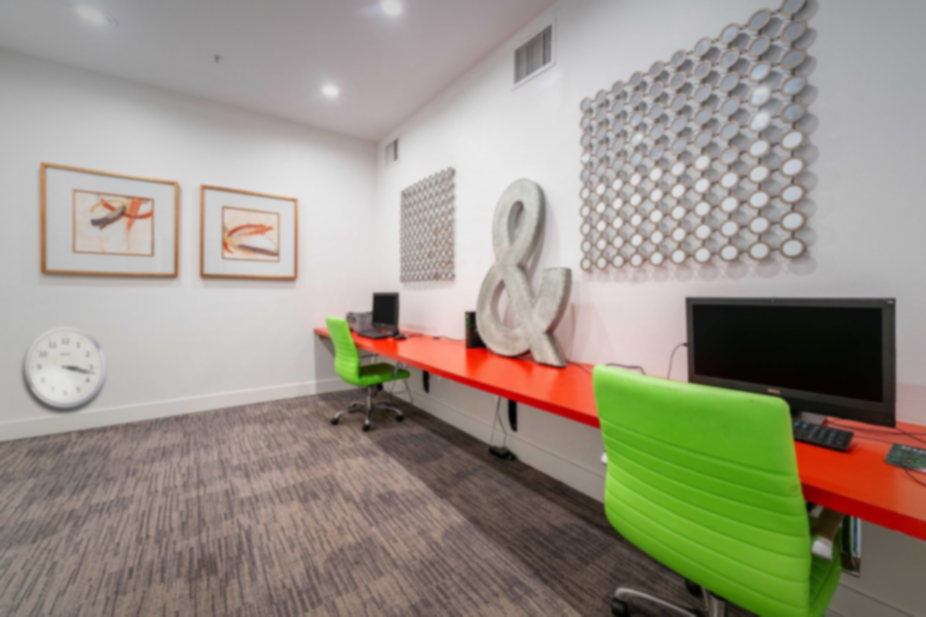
3:17
